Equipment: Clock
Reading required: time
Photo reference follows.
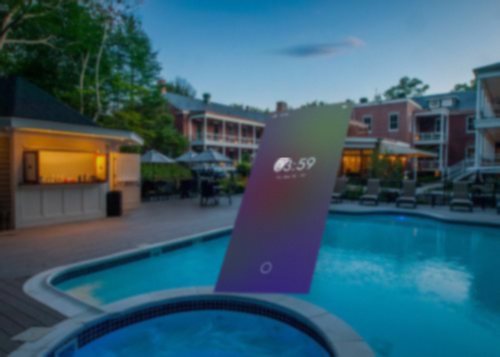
3:59
